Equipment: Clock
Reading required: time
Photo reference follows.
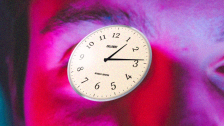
1:14
